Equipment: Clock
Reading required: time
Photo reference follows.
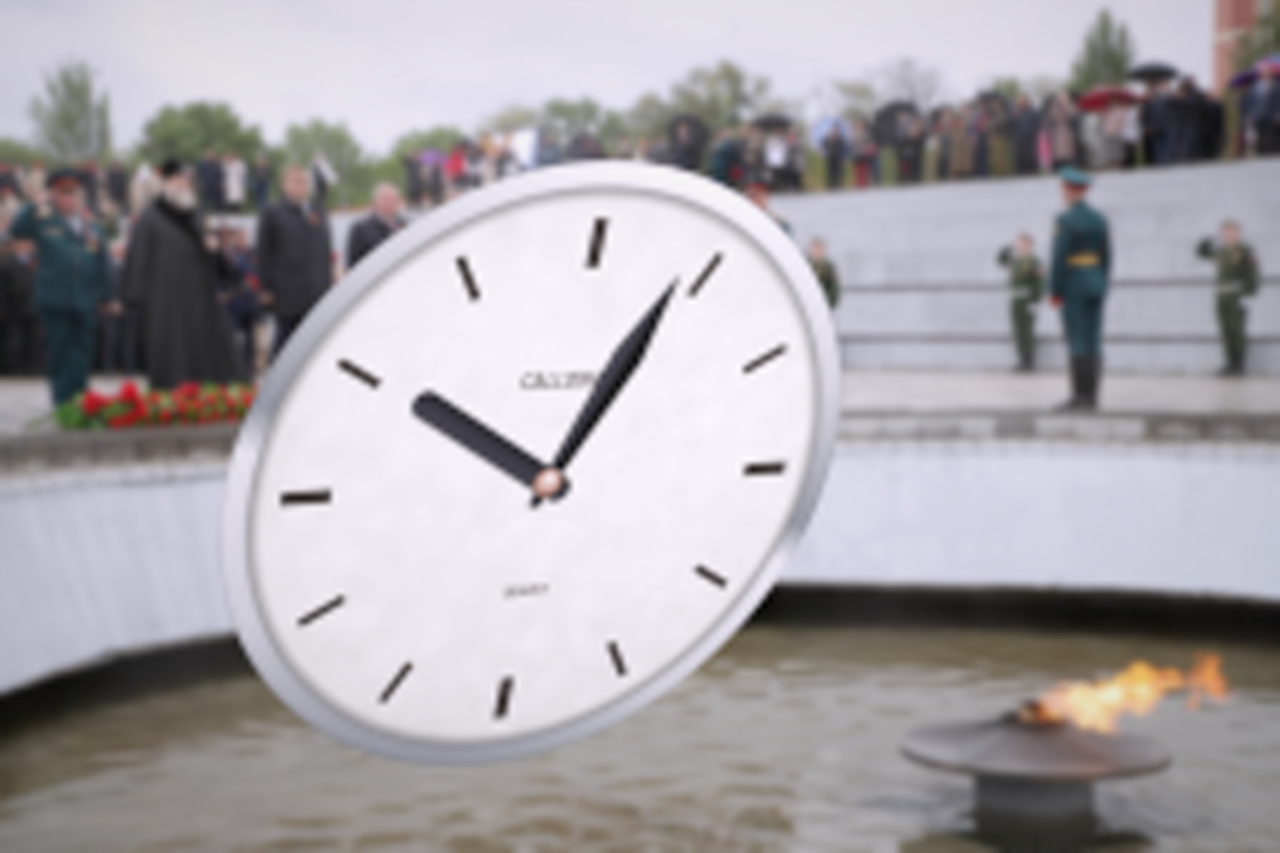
10:04
